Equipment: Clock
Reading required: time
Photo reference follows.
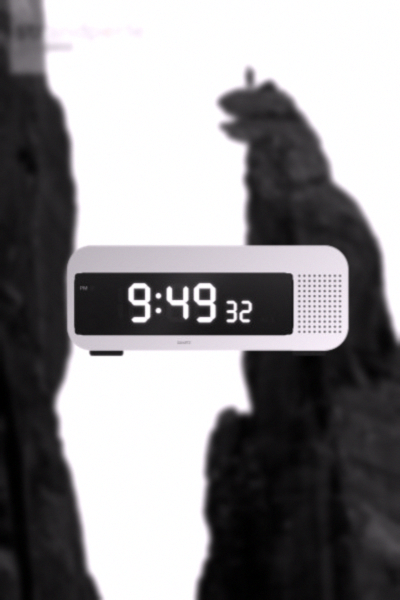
9:49:32
